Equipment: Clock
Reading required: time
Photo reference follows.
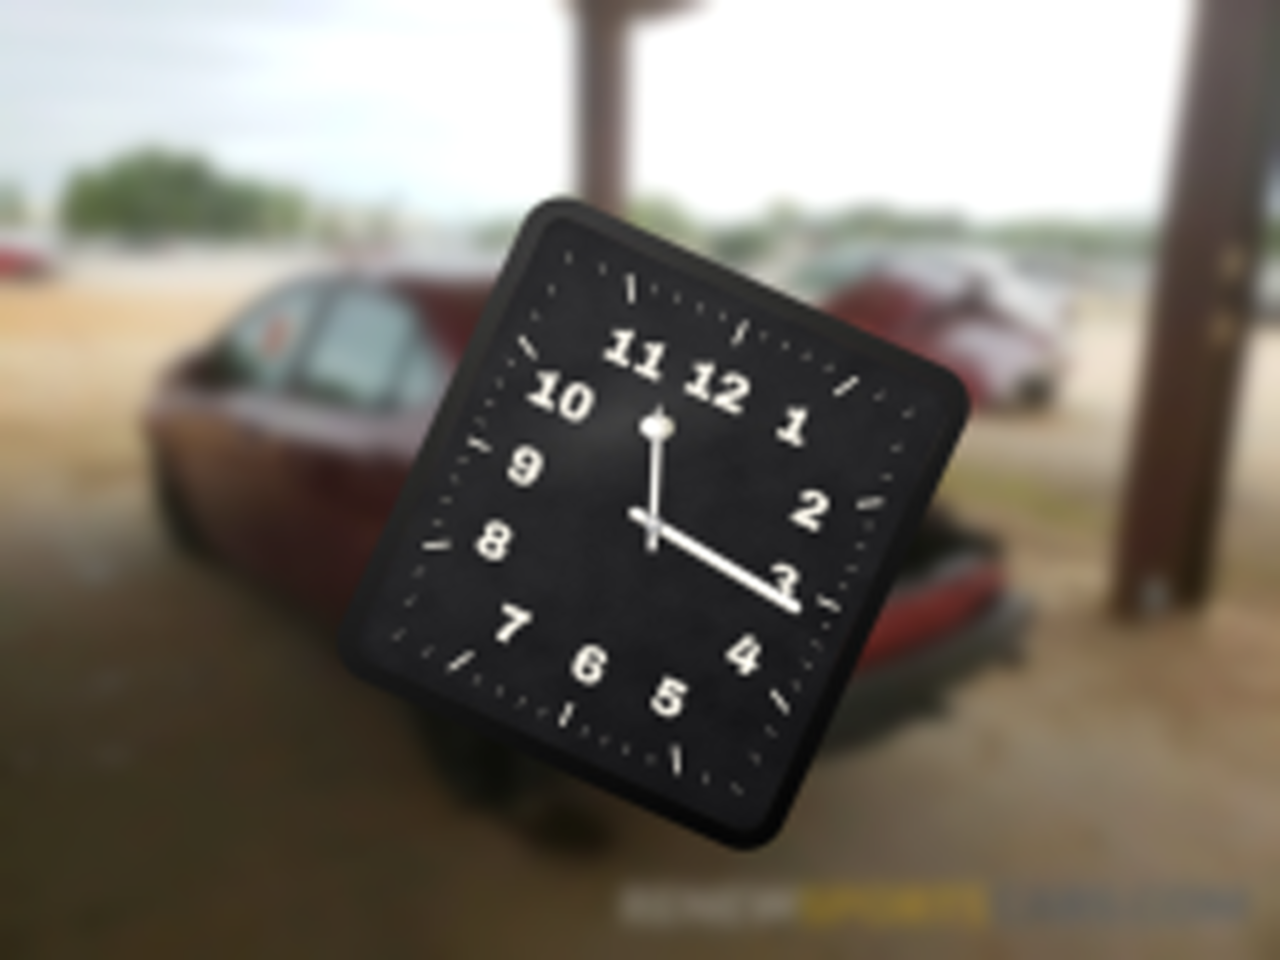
11:16
